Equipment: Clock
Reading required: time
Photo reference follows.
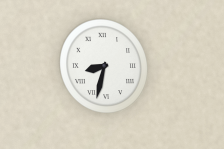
8:33
